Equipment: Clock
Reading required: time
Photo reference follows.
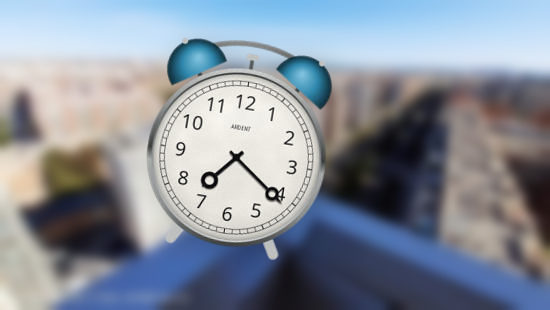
7:21
